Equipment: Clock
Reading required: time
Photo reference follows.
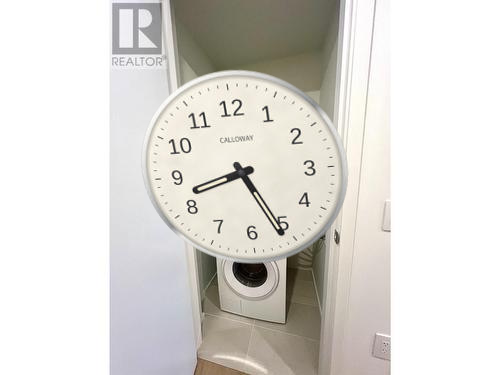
8:26
